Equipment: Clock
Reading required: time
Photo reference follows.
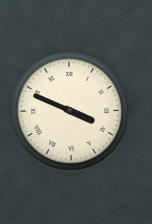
3:49
